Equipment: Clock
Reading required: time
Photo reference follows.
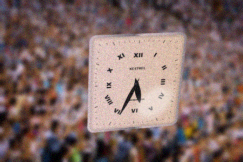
5:34
